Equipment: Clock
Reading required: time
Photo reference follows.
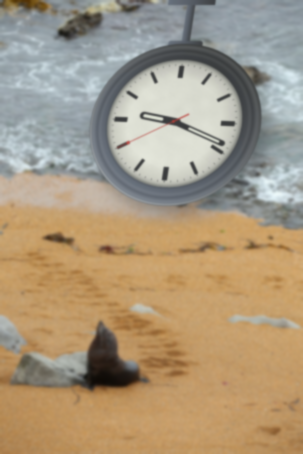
9:18:40
